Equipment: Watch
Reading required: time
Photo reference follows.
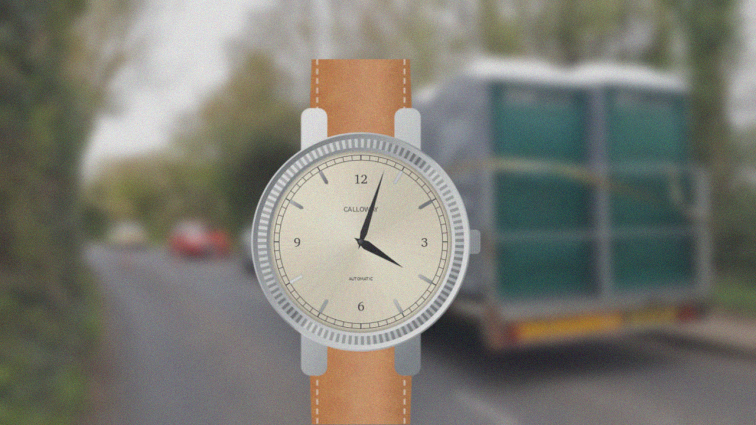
4:03
